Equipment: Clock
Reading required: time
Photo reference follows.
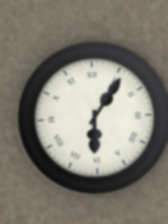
6:06
